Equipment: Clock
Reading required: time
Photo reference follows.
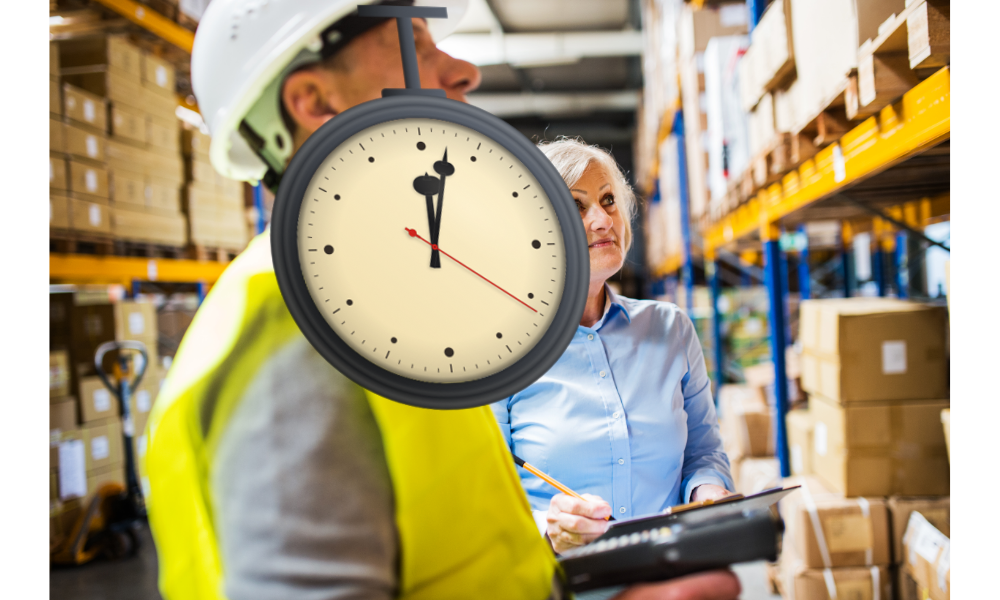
12:02:21
